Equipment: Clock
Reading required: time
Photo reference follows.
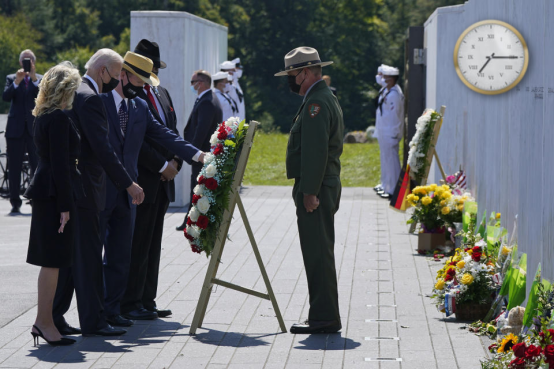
7:15
